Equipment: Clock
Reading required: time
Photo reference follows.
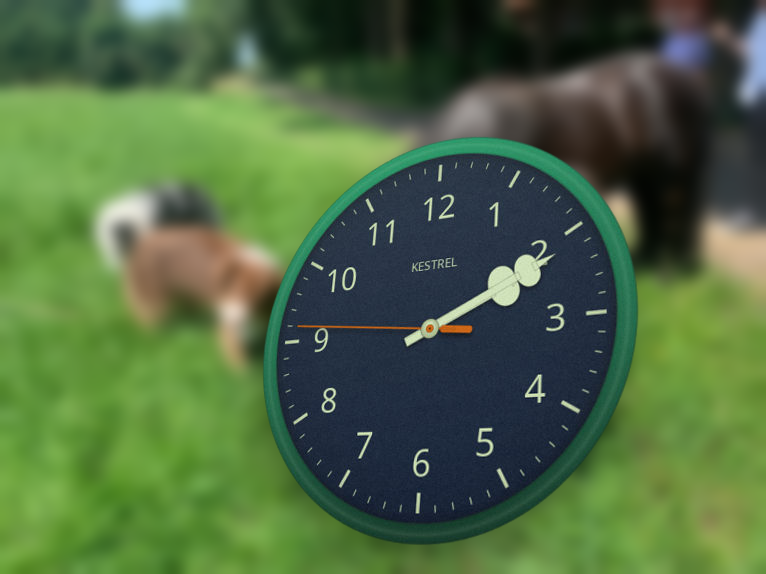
2:10:46
